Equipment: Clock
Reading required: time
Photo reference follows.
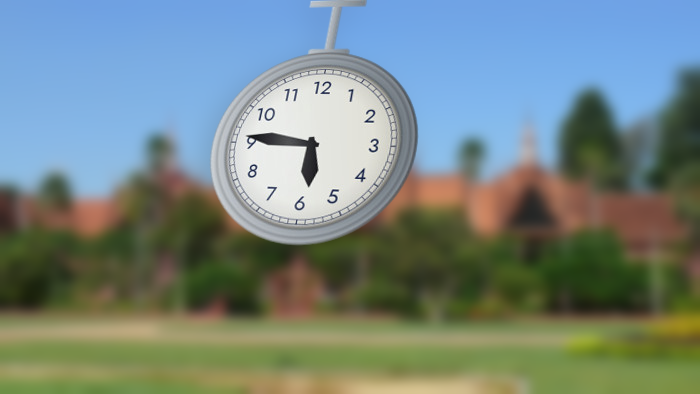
5:46
